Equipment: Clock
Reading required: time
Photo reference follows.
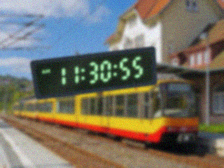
11:30:55
